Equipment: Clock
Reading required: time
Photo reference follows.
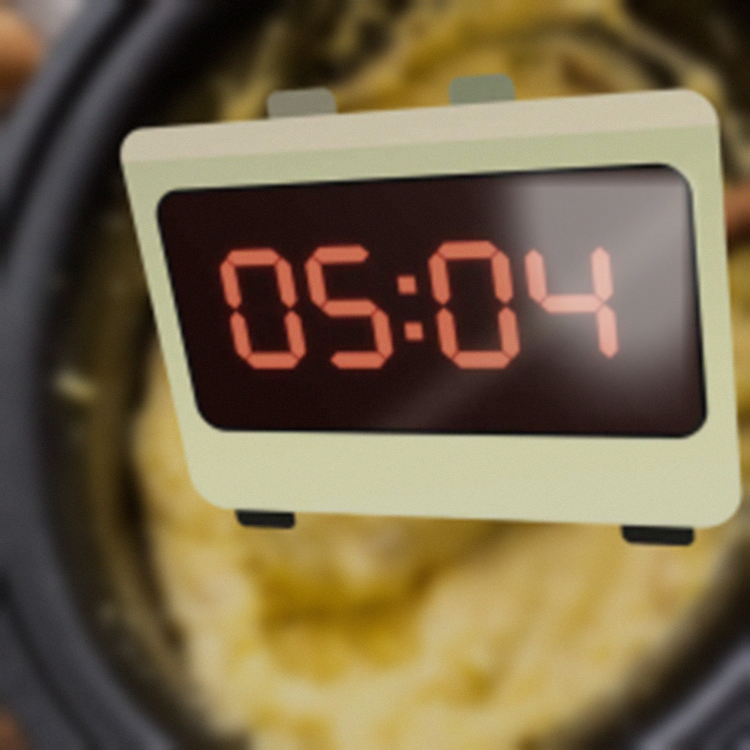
5:04
